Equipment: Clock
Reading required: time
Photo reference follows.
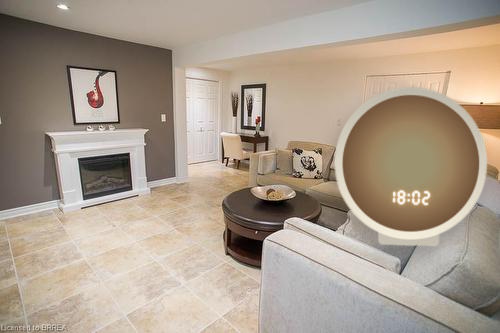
18:02
